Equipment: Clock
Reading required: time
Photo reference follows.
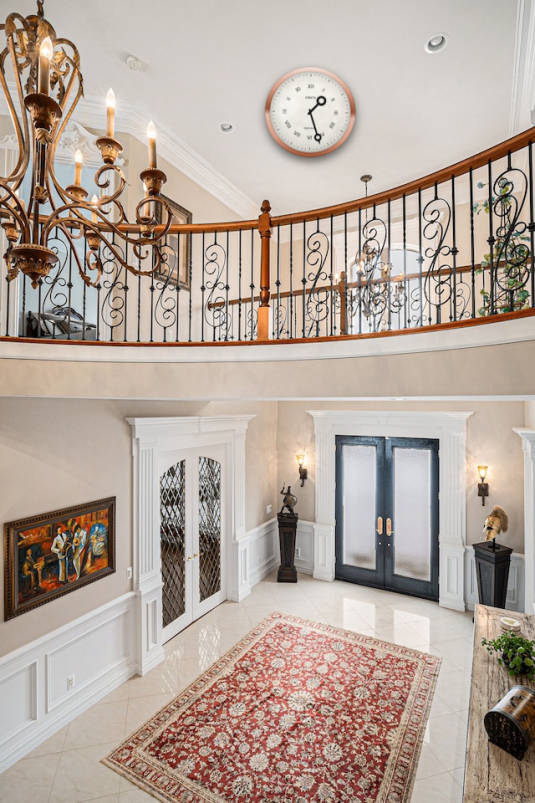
1:27
